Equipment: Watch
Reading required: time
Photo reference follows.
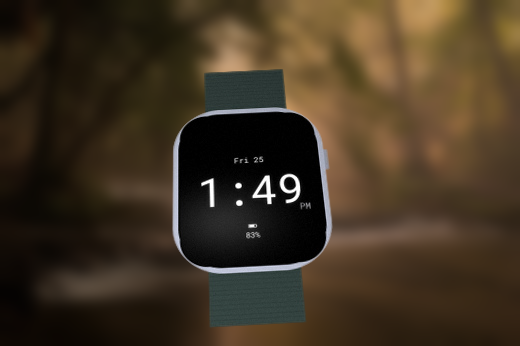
1:49
